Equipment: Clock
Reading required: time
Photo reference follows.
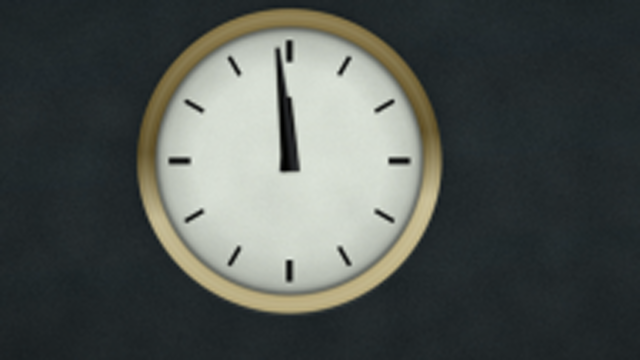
11:59
